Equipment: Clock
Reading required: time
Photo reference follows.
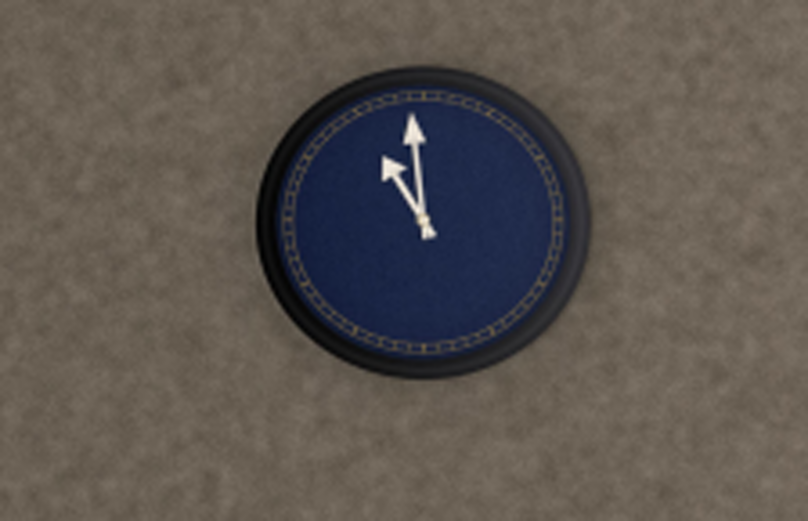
10:59
